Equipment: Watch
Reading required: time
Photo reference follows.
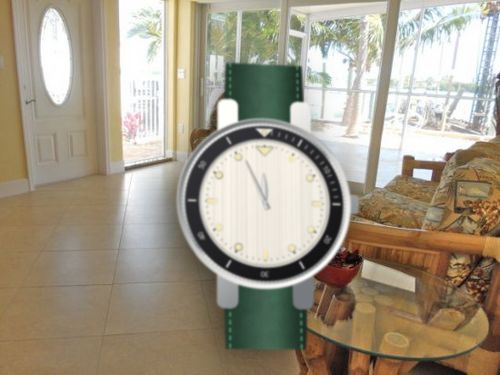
11:56
